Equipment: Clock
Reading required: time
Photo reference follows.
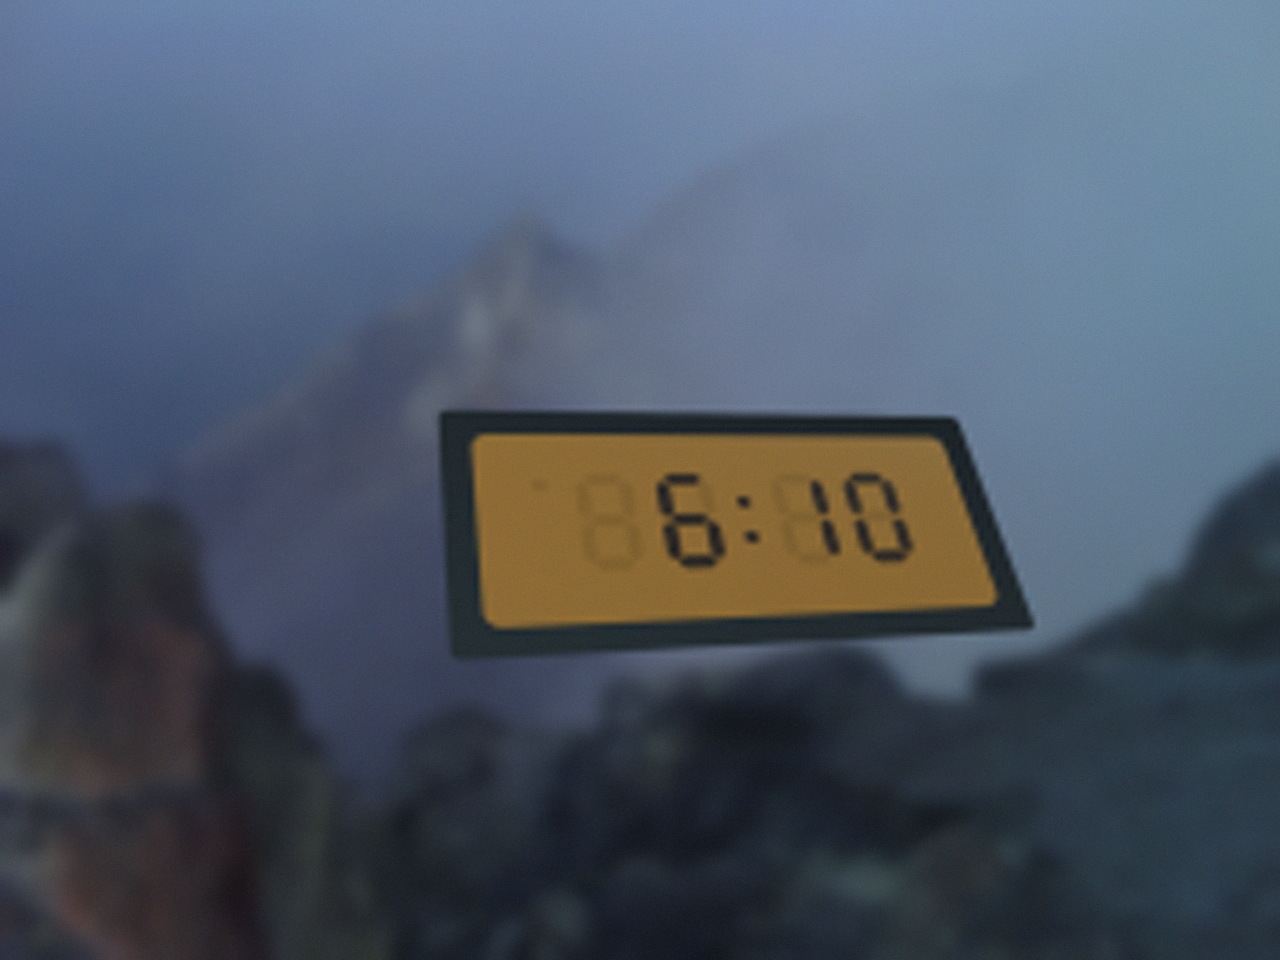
6:10
